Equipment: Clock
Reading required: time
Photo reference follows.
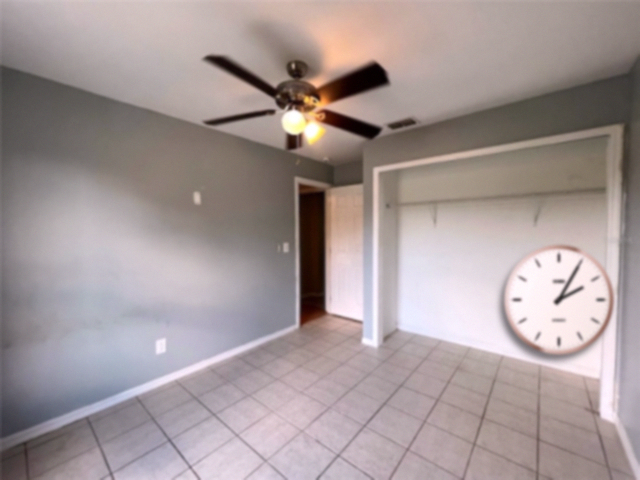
2:05
